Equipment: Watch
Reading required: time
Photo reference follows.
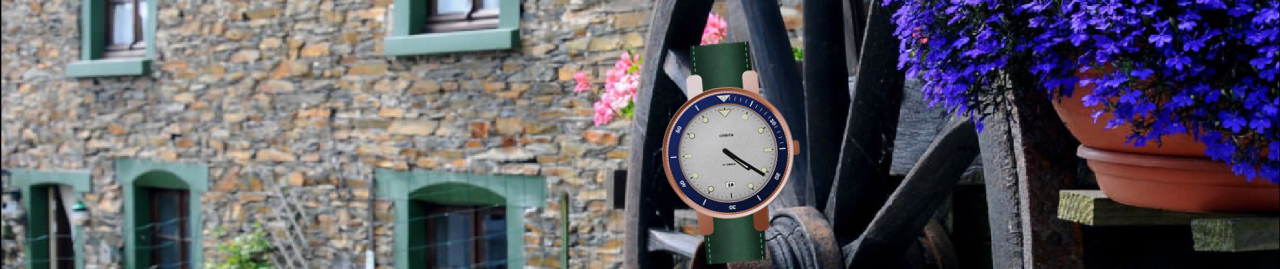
4:21
